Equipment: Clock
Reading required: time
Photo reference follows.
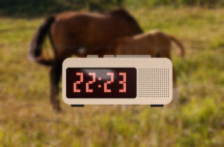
22:23
